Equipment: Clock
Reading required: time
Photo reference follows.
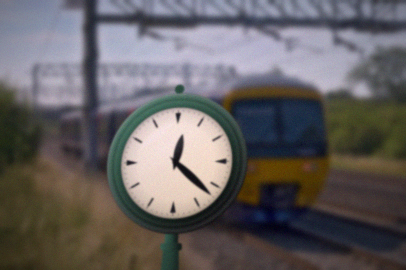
12:22
